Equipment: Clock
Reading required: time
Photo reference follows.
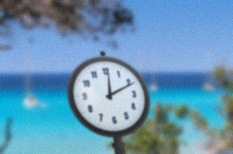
12:11
